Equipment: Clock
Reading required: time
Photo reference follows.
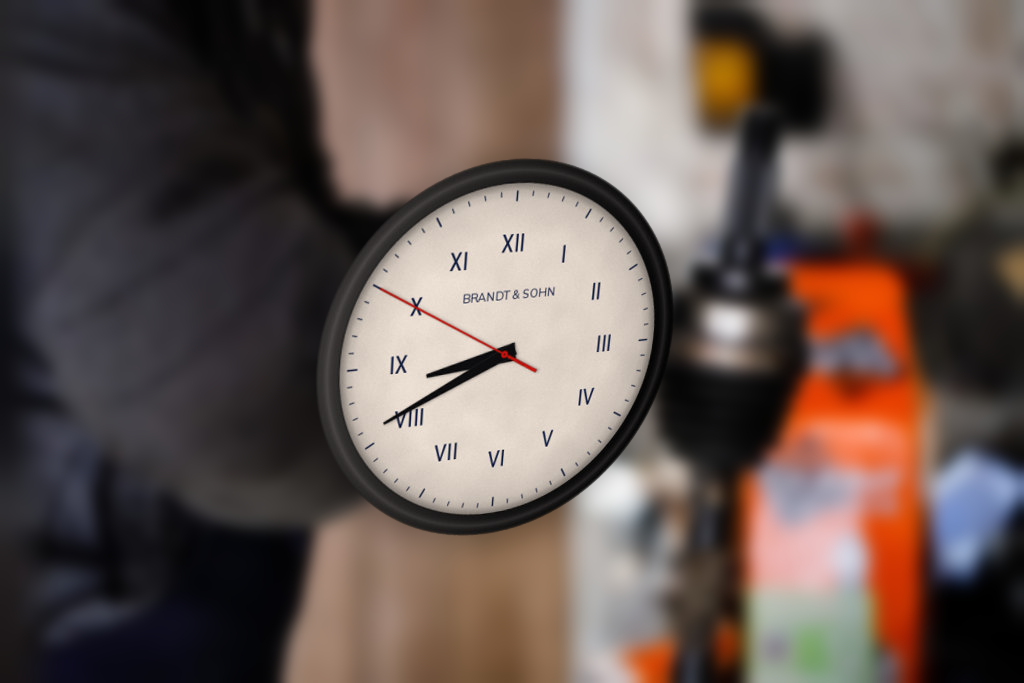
8:40:50
